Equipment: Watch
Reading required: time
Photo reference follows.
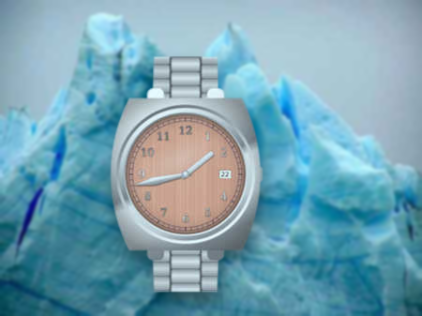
1:43
